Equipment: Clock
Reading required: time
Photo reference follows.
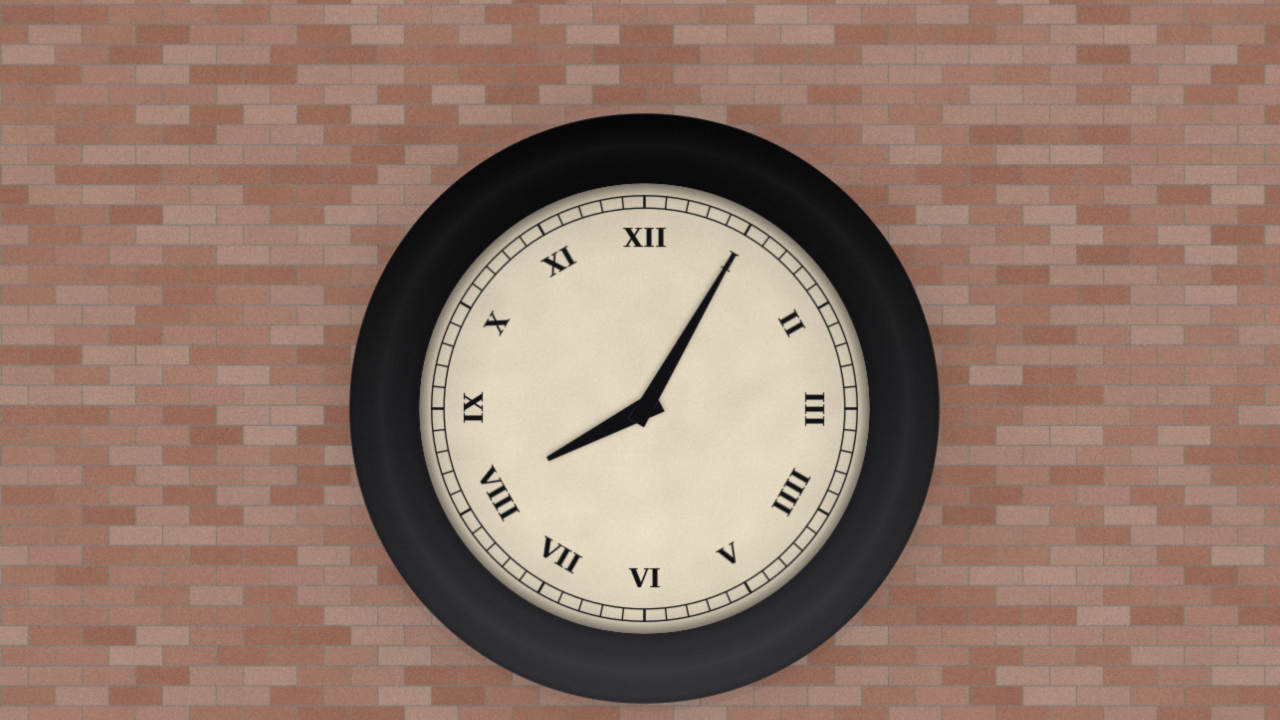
8:05
